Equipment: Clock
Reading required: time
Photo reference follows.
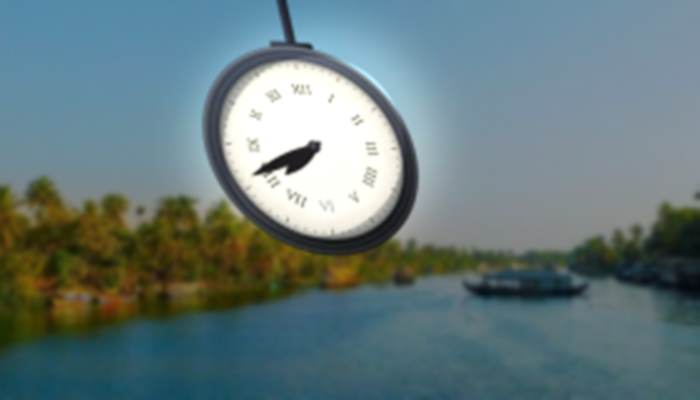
7:41
